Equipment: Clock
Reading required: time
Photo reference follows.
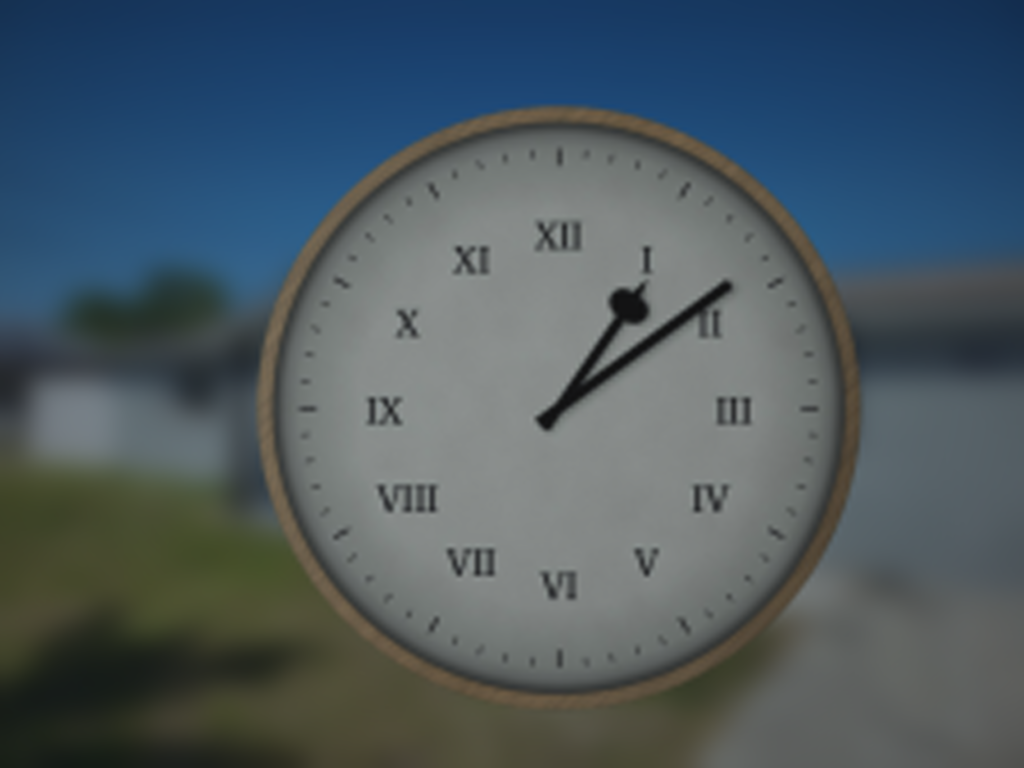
1:09
